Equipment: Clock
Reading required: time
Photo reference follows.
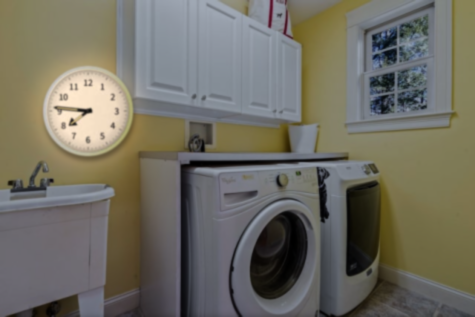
7:46
